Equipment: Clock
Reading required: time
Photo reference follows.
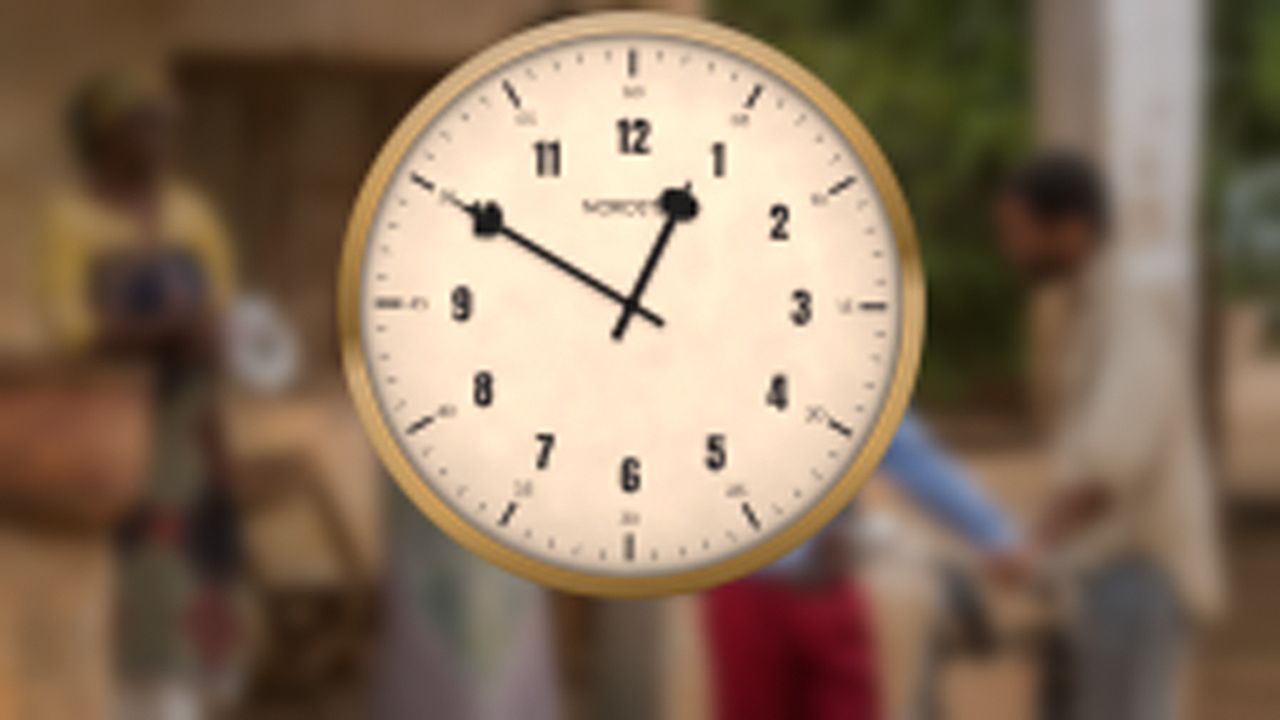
12:50
